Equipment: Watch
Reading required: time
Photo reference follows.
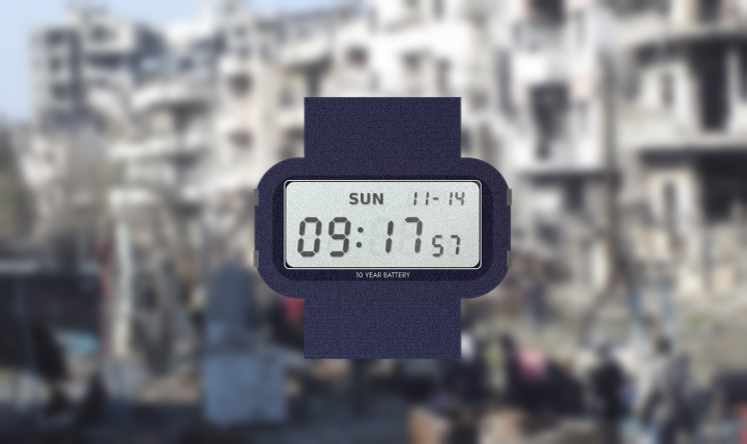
9:17:57
